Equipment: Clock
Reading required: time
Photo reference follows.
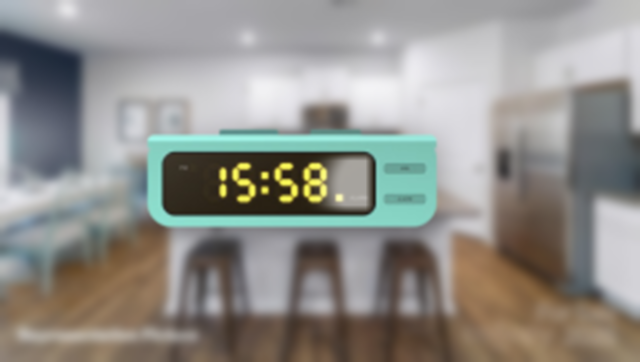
15:58
